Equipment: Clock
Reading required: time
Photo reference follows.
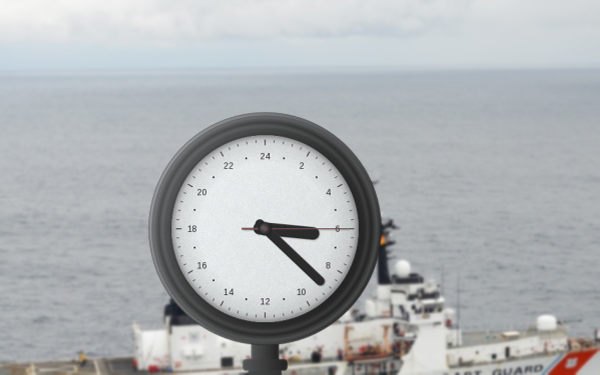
6:22:15
